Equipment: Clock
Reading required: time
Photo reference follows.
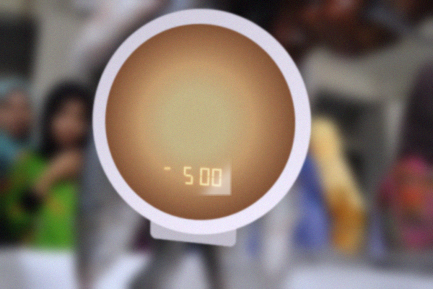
5:00
